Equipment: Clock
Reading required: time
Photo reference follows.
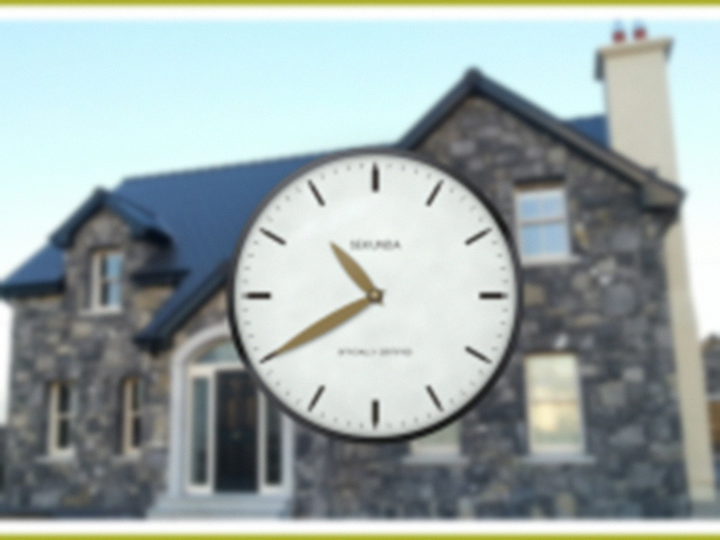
10:40
